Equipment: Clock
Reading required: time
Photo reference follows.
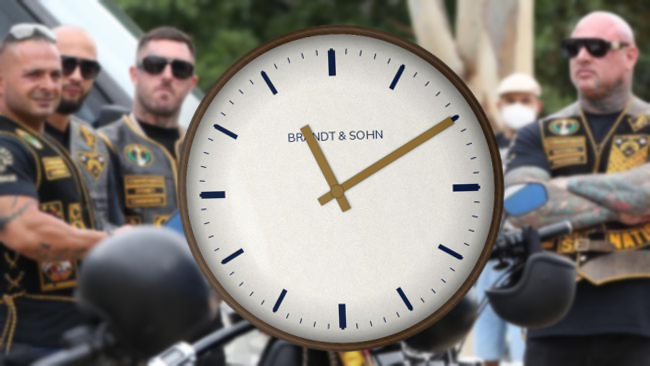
11:10
